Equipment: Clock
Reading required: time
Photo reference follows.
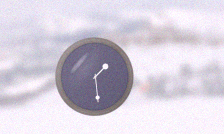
1:29
